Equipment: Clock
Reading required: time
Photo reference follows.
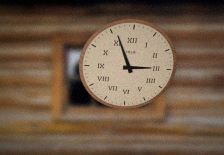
2:56
